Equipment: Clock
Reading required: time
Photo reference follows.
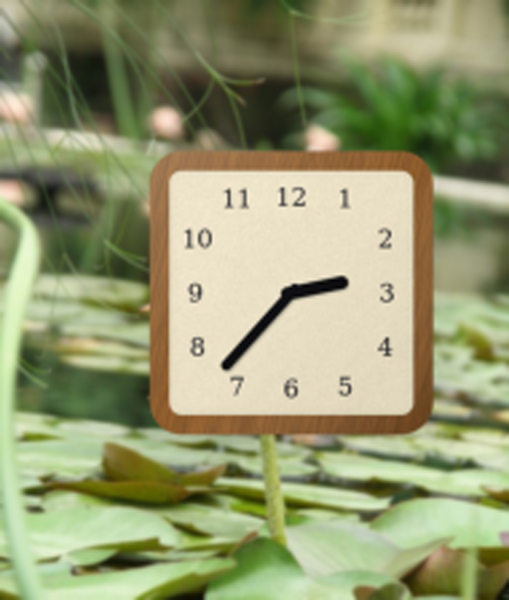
2:37
